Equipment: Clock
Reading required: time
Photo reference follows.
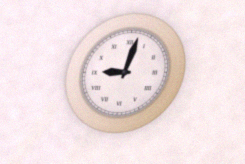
9:02
